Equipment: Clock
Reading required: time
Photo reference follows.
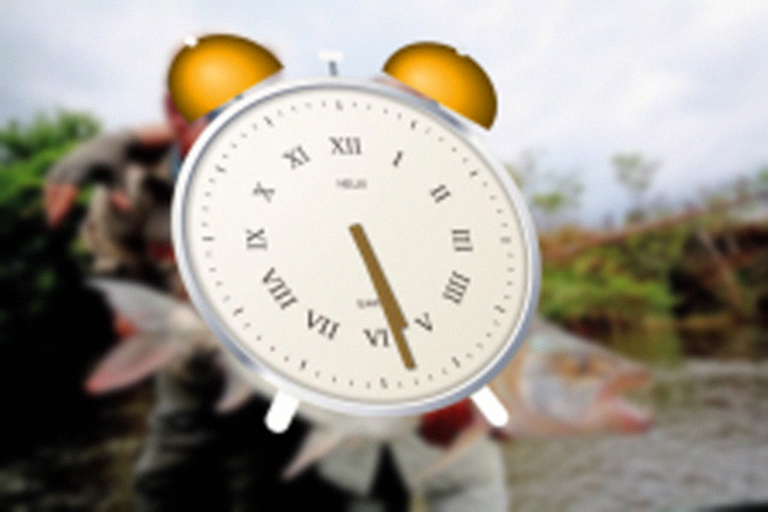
5:28
